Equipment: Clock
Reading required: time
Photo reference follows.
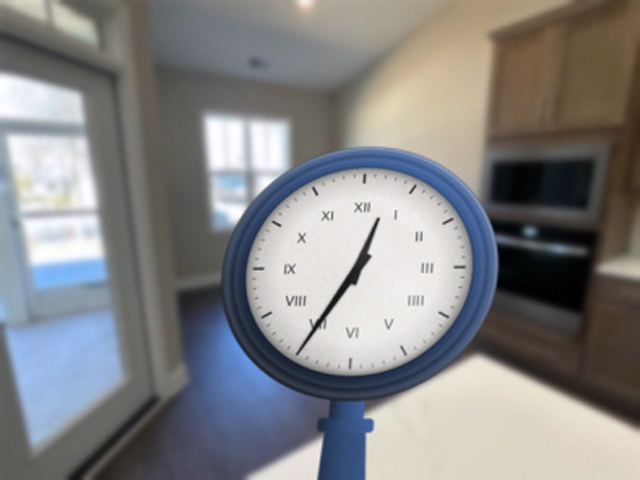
12:35
